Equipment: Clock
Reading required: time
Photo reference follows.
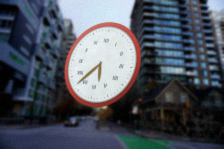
5:37
